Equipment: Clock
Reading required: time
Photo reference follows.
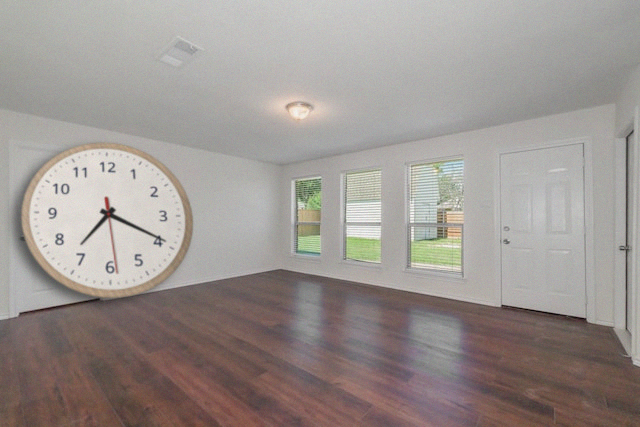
7:19:29
